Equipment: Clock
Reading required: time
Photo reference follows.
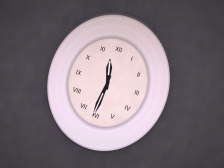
11:31
